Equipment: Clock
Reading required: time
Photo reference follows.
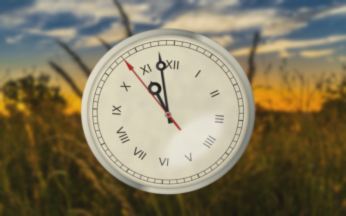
10:57:53
